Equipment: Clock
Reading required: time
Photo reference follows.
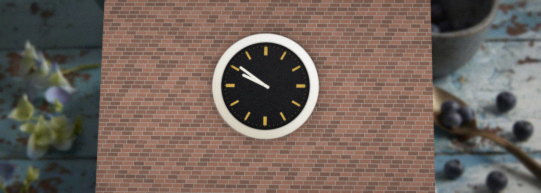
9:51
